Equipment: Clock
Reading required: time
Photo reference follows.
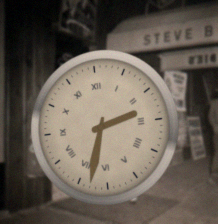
2:33
